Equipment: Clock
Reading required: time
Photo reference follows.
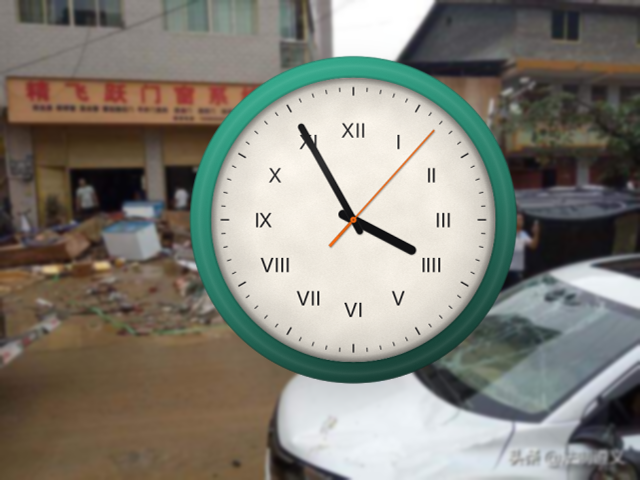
3:55:07
